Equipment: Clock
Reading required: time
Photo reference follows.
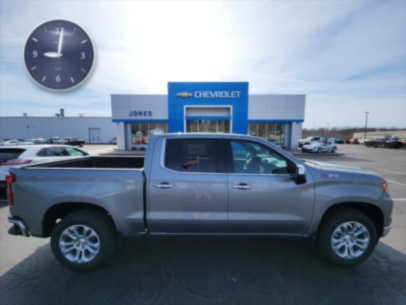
9:01
